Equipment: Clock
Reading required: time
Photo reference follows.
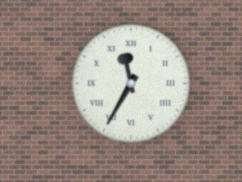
11:35
